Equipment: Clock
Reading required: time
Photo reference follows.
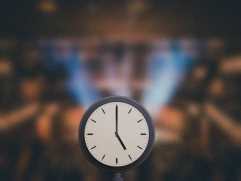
5:00
